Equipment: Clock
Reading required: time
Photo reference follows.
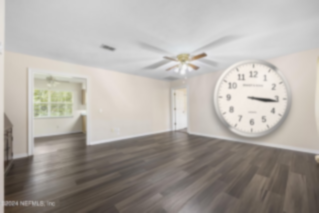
3:16
